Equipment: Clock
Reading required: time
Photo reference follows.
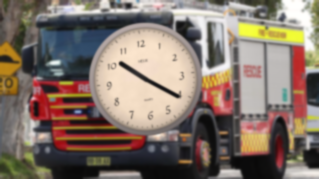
10:21
